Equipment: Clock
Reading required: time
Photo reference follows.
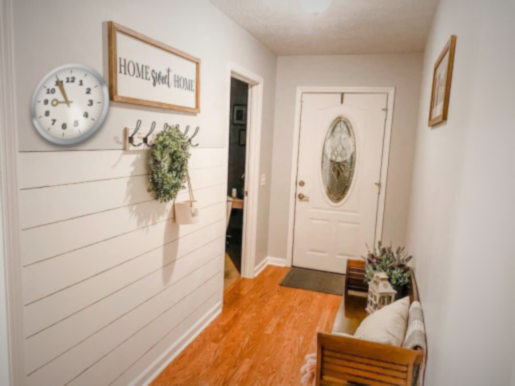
8:55
